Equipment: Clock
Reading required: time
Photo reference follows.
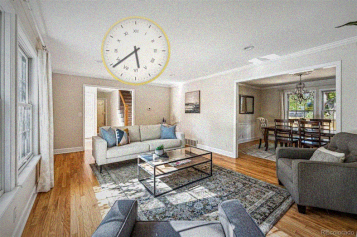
5:39
